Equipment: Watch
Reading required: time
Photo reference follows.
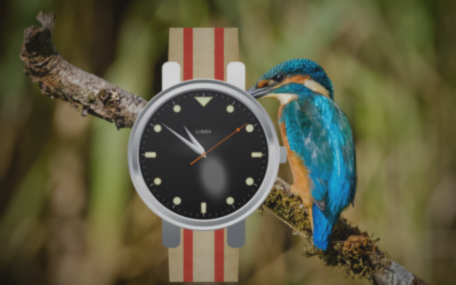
10:51:09
